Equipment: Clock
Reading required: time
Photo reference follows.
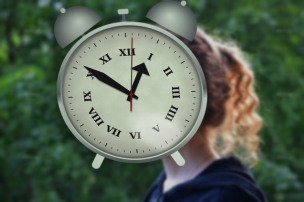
12:51:01
